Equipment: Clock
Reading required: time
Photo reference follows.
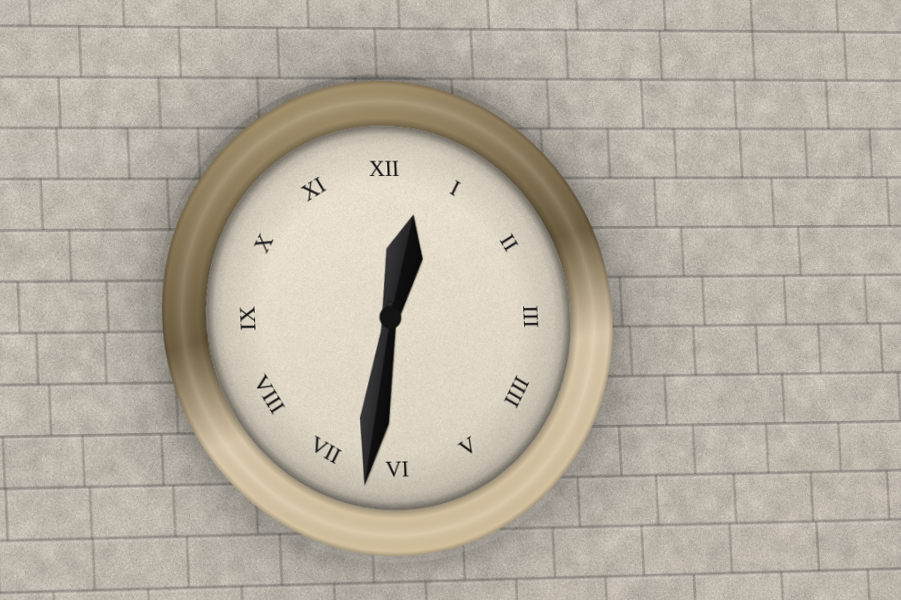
12:32
